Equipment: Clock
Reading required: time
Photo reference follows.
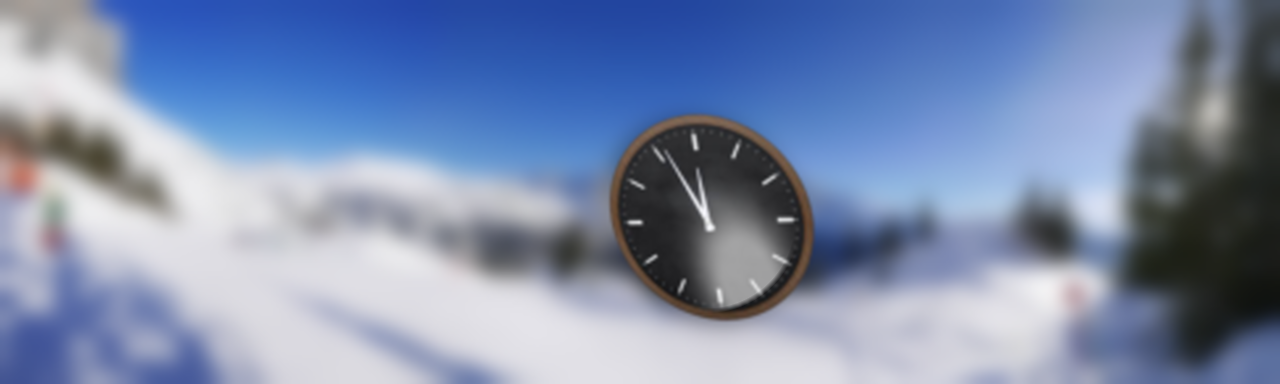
11:56
